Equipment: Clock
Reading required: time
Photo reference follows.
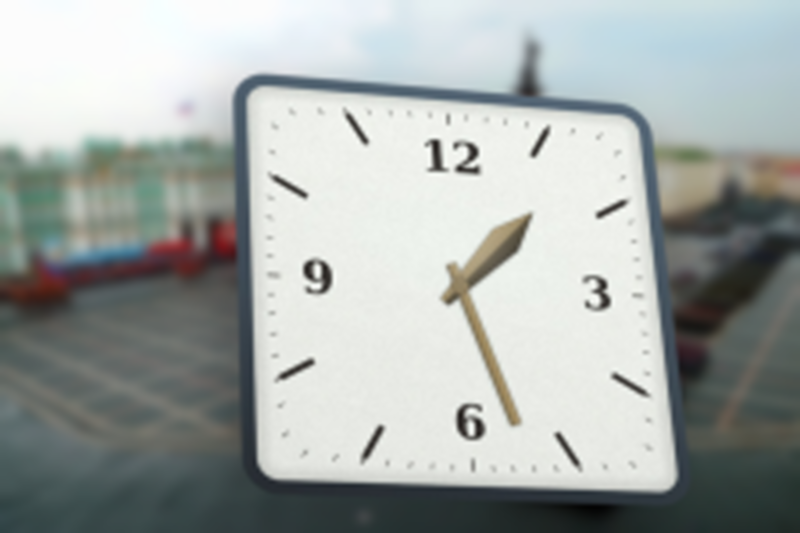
1:27
